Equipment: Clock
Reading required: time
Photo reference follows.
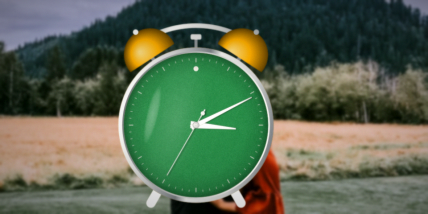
3:10:35
